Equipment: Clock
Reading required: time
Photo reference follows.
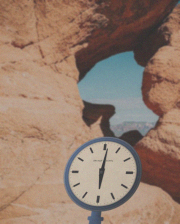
6:01
